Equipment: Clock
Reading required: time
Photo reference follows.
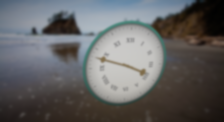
3:48
